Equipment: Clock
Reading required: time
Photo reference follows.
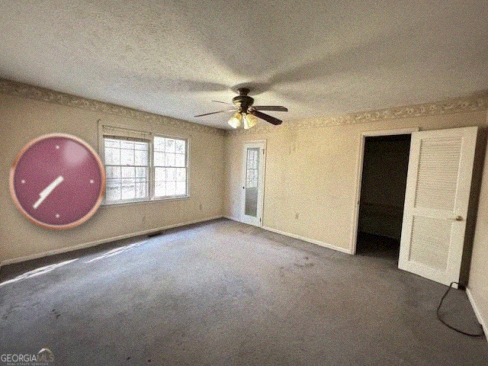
7:37
